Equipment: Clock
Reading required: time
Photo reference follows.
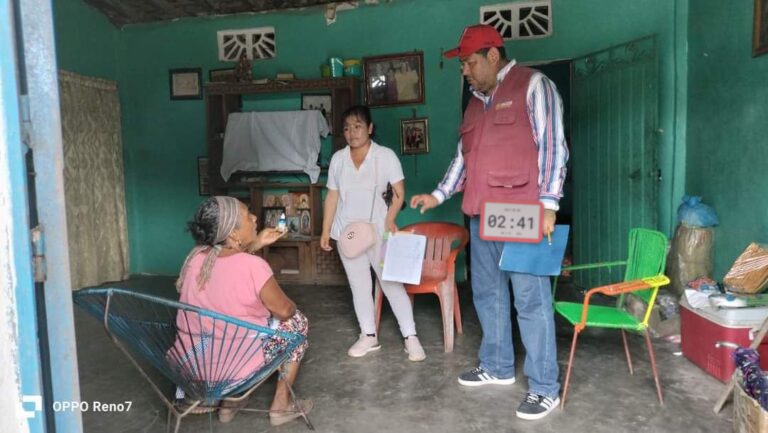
2:41
